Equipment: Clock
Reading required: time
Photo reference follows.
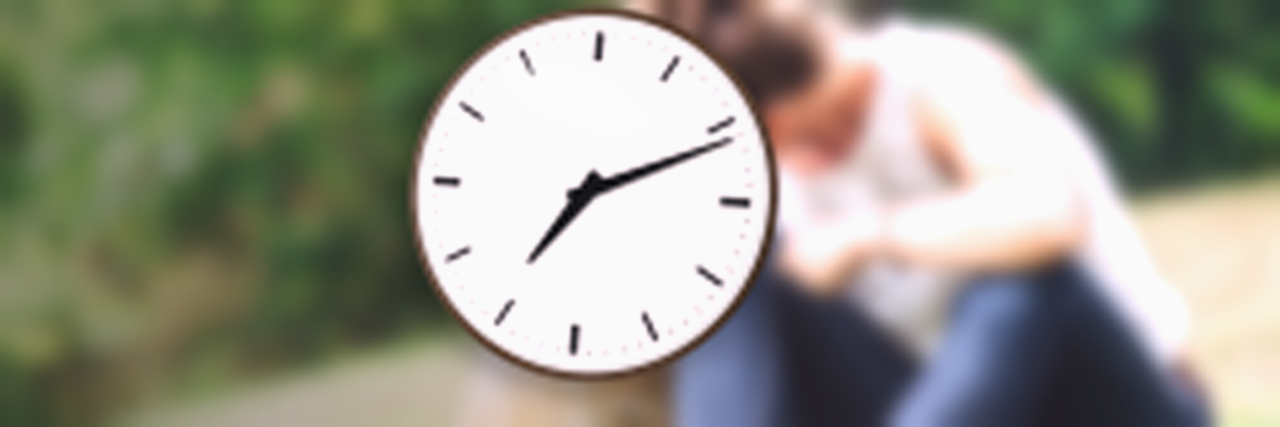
7:11
